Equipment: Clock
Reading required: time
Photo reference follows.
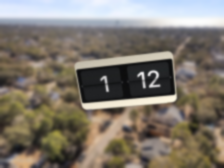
1:12
